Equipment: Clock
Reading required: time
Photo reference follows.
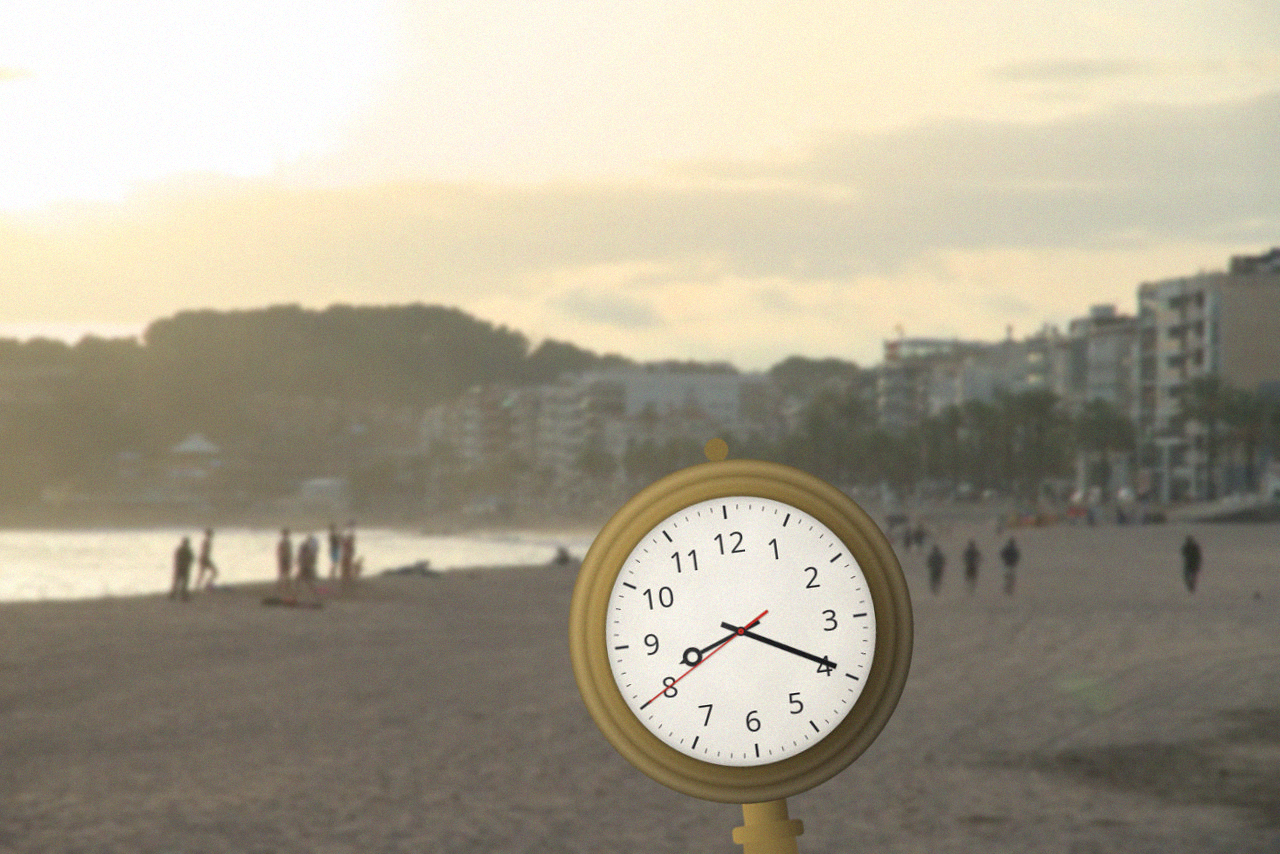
8:19:40
